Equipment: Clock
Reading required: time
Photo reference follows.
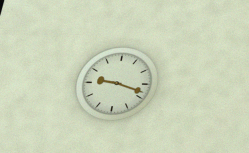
9:18
